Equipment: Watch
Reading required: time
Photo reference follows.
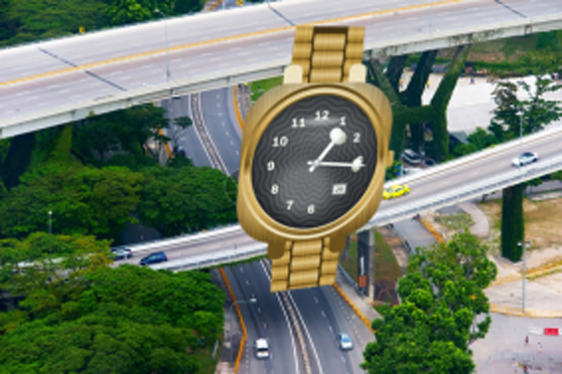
1:16
